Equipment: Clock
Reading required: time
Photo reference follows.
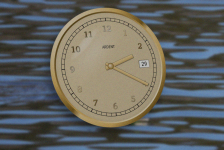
2:20
